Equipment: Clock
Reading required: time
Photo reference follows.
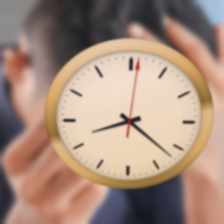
8:22:01
